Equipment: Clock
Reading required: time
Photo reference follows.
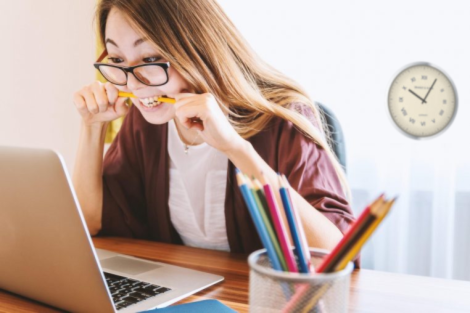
10:05
